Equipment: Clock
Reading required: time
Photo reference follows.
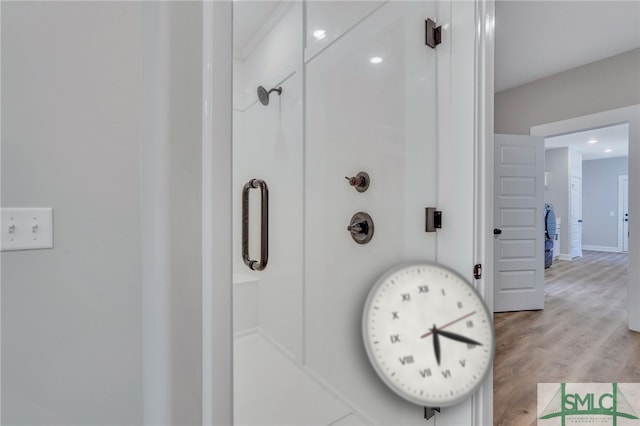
6:19:13
